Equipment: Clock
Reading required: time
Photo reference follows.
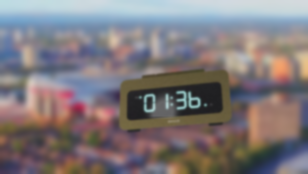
1:36
